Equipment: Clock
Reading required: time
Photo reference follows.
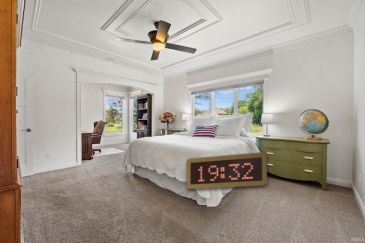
19:32
